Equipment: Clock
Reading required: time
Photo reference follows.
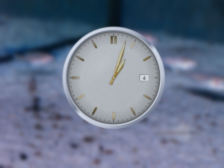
1:03
